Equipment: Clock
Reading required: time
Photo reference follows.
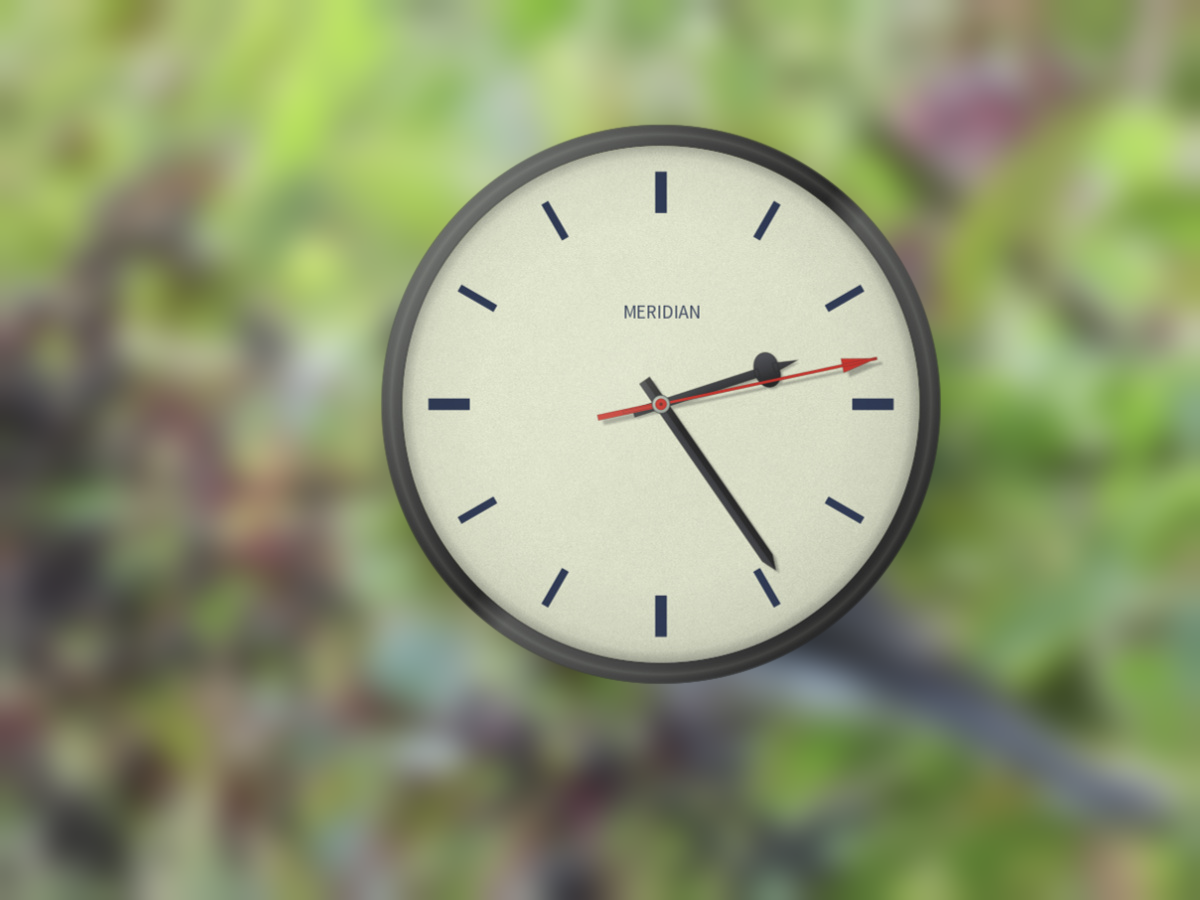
2:24:13
